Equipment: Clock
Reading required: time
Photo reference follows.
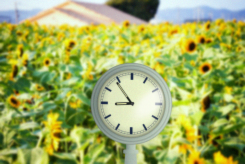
8:54
